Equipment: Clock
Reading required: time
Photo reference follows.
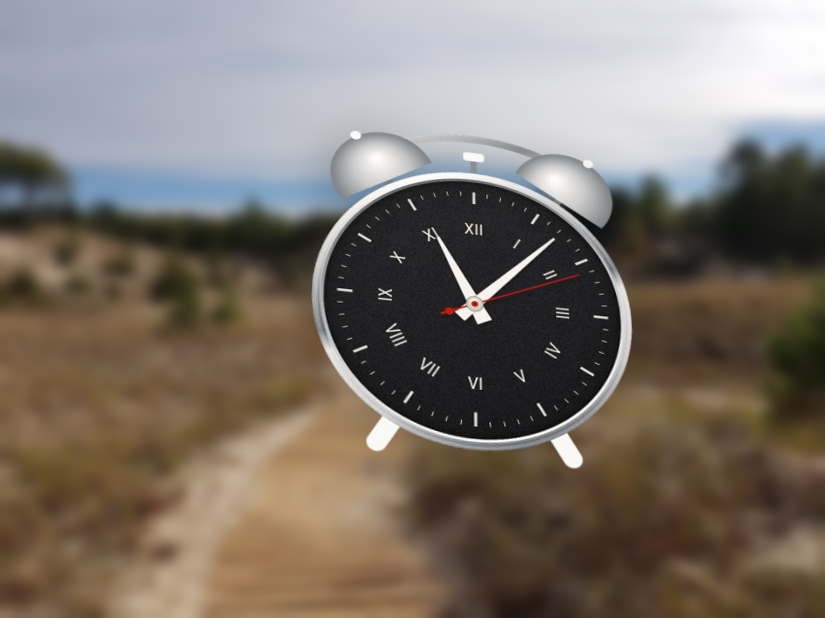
11:07:11
